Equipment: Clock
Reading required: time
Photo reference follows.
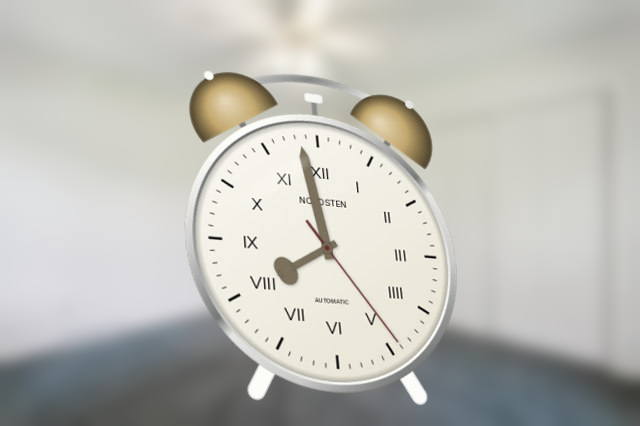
7:58:24
